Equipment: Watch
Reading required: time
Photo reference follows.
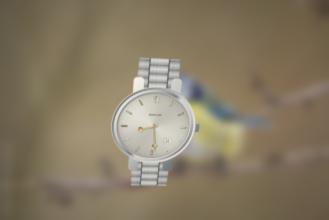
8:29
